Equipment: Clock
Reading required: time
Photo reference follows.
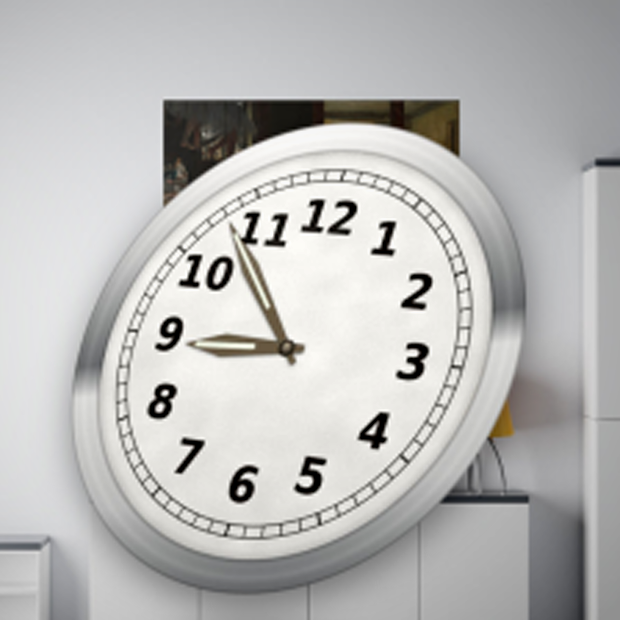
8:53
